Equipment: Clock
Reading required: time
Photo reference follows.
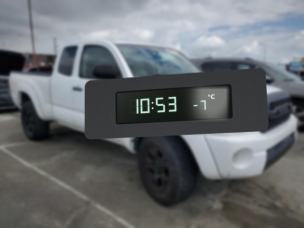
10:53
